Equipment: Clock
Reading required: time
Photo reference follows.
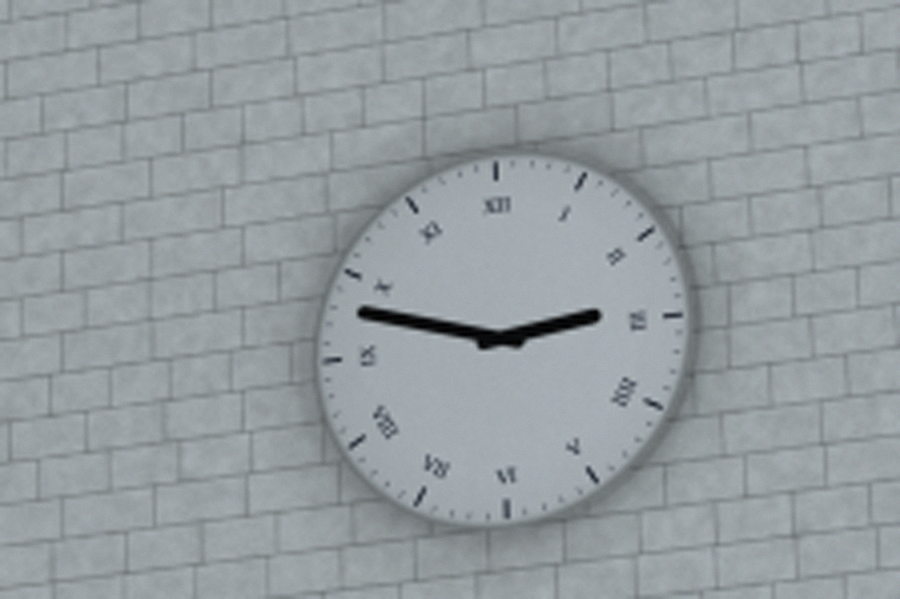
2:48
